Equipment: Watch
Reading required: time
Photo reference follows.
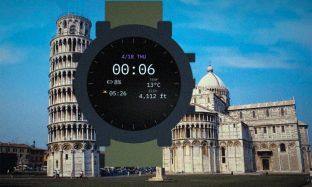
0:06
